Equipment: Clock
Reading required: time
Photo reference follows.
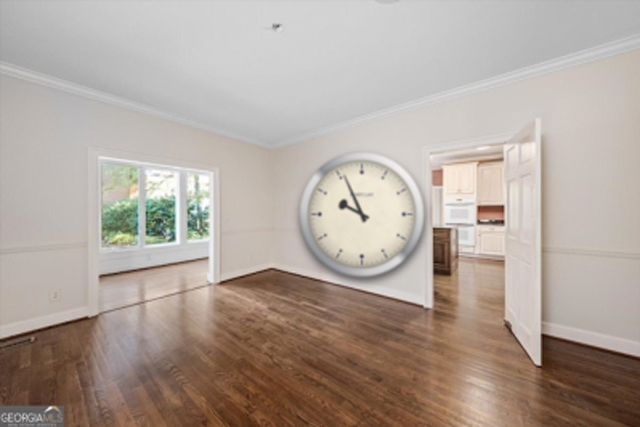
9:56
